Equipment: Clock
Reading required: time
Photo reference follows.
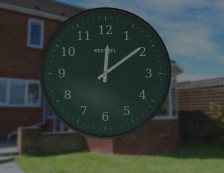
12:09
